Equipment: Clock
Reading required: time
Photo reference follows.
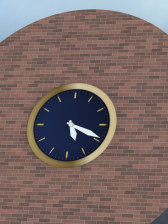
5:19
